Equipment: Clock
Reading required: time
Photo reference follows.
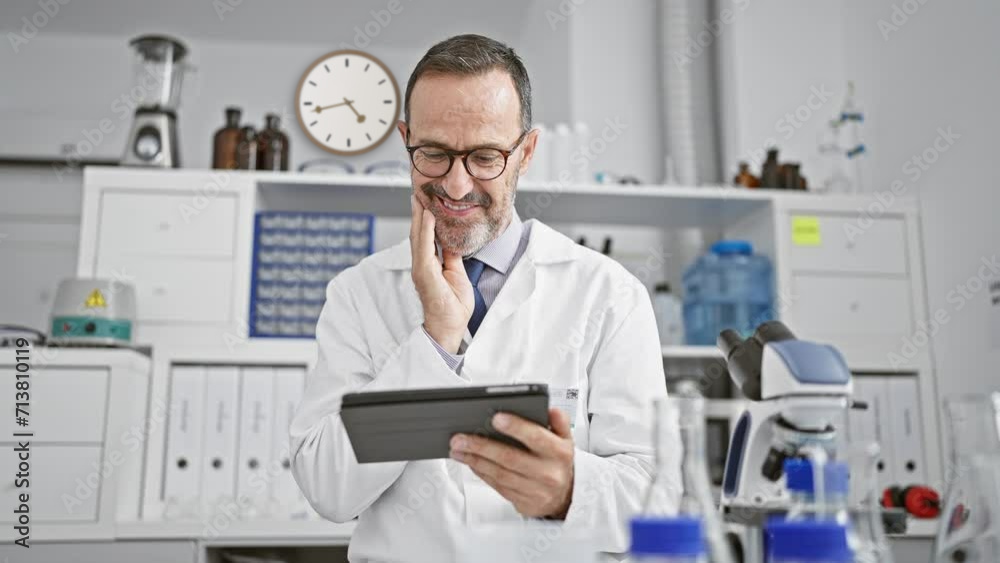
4:43
